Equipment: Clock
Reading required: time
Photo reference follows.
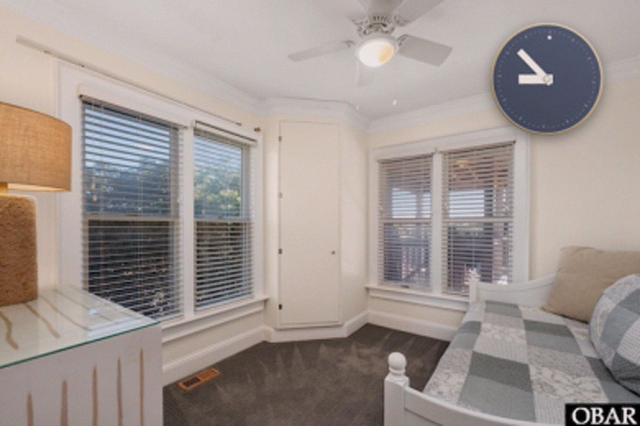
8:52
